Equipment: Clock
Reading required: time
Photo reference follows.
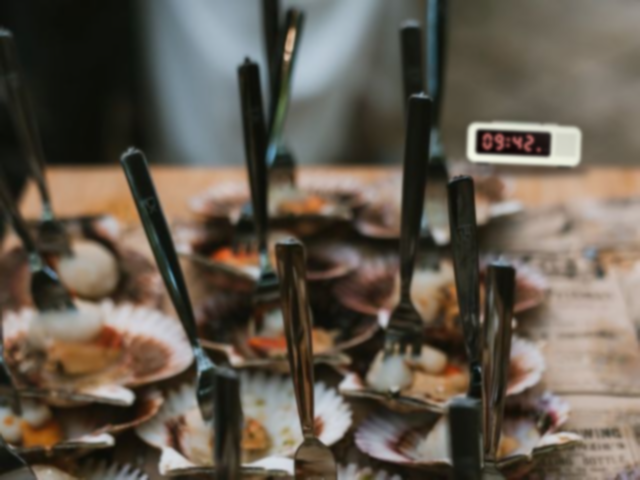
9:42
